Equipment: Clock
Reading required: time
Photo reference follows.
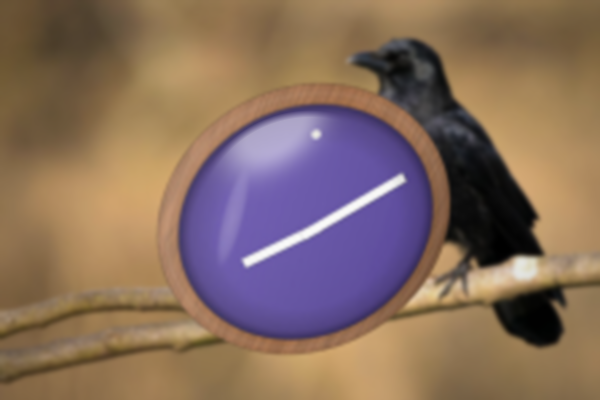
8:10
